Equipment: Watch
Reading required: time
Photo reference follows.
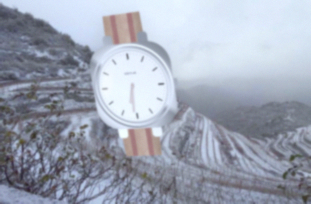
6:31
